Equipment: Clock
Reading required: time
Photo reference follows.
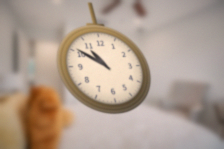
10:51
